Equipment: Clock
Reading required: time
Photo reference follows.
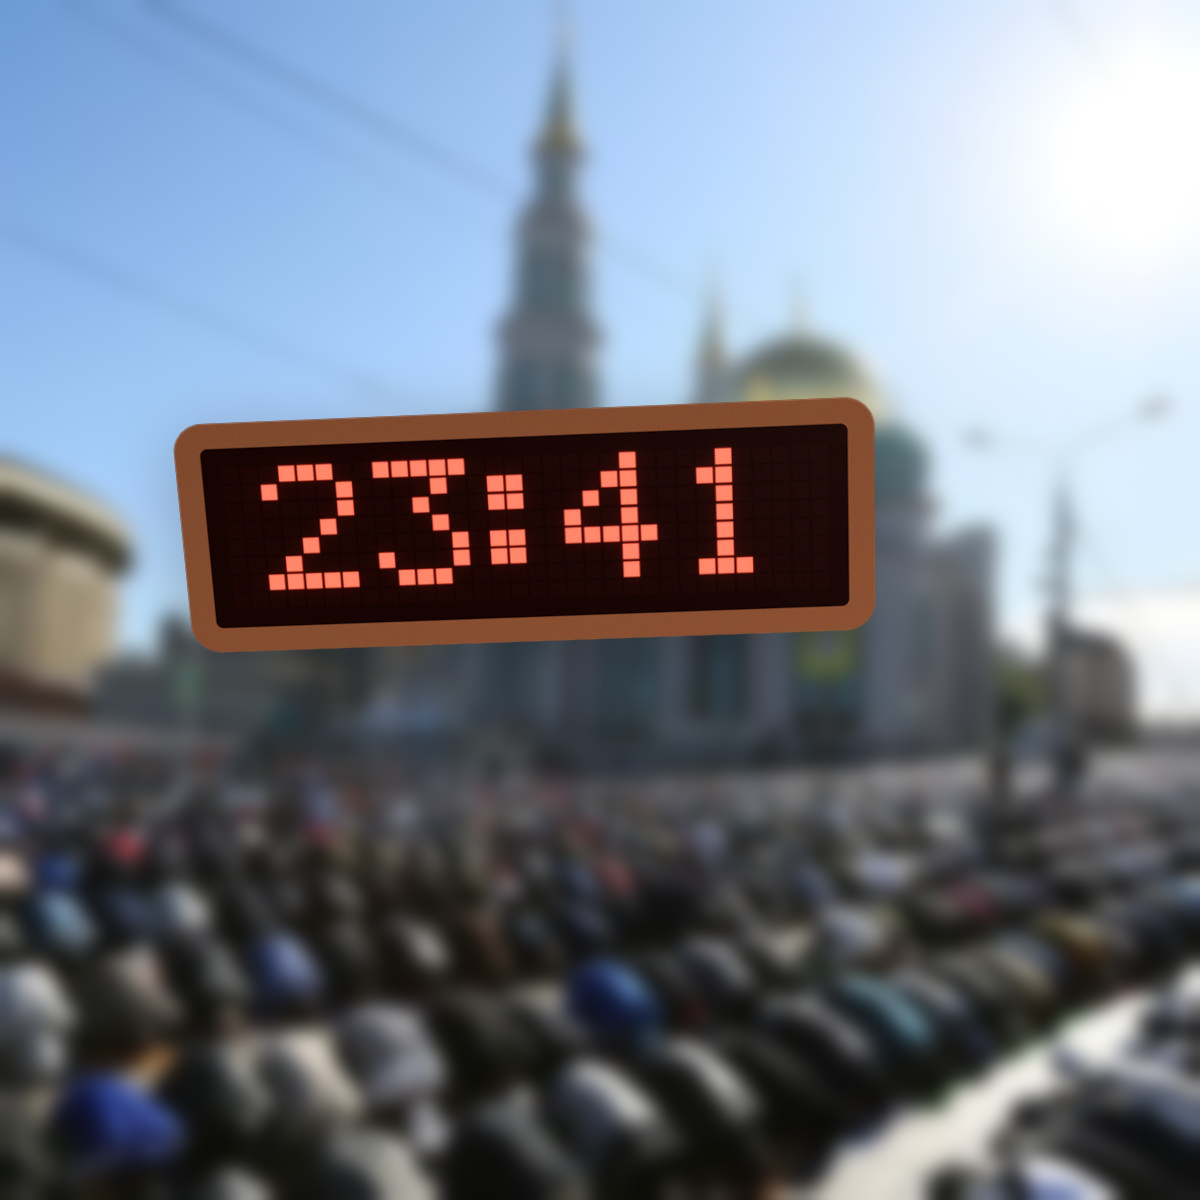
23:41
